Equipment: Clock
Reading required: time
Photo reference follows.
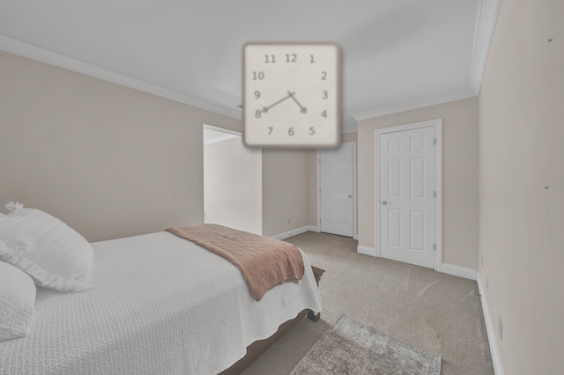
4:40
